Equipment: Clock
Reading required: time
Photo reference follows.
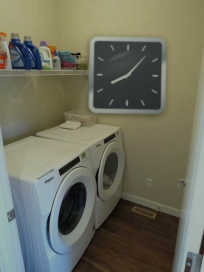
8:07
